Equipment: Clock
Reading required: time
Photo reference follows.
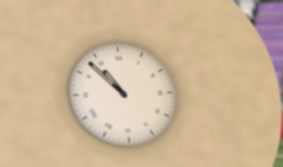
10:53
